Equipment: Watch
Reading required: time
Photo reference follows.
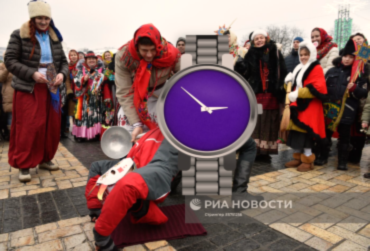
2:52
